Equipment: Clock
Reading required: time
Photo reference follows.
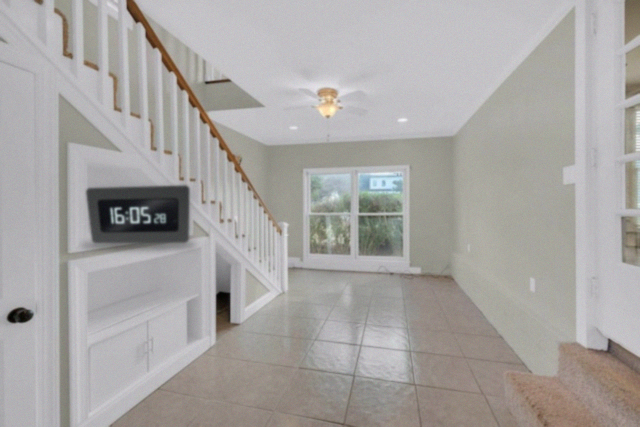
16:05
